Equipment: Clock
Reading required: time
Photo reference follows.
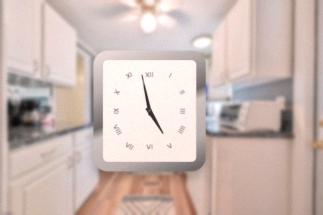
4:58
